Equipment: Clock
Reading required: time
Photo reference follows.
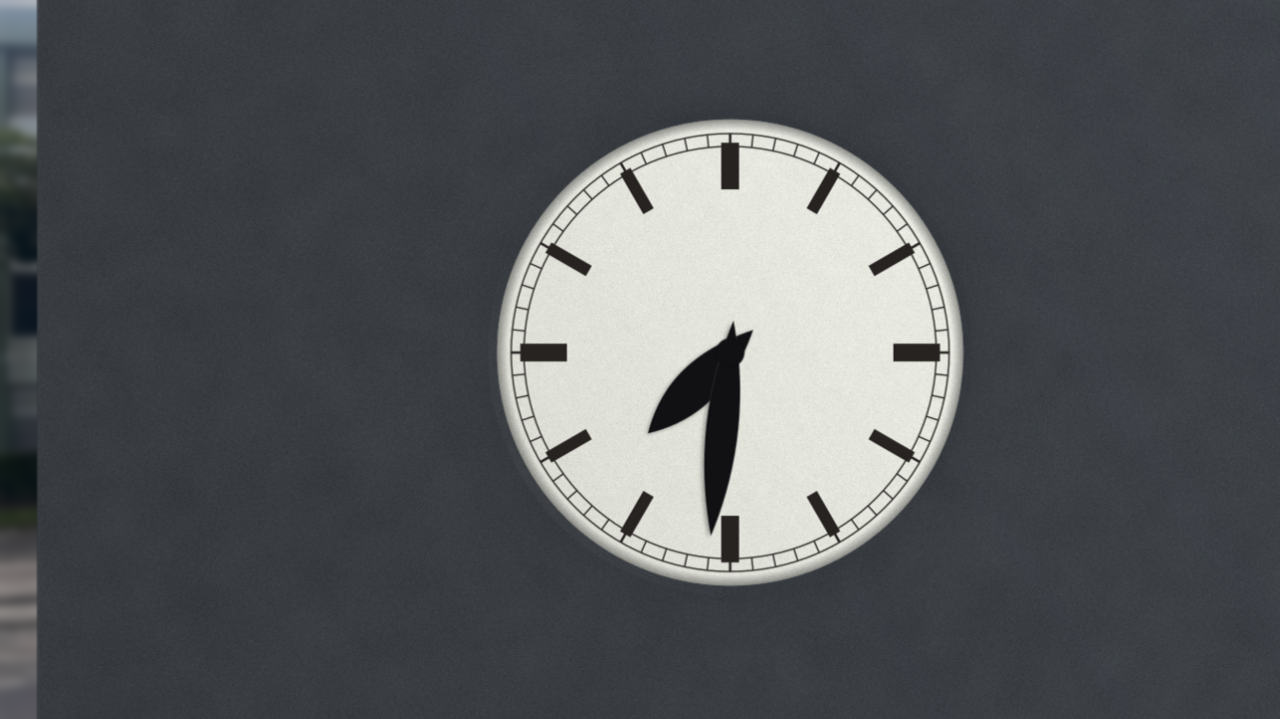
7:31
